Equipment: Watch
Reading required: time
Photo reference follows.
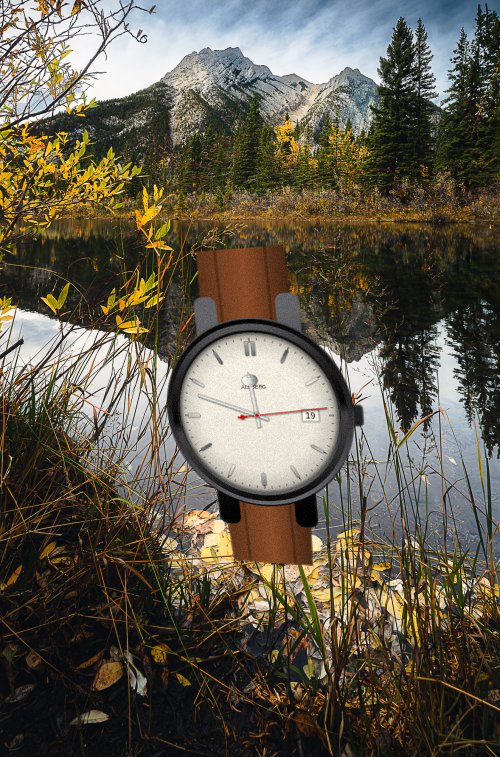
11:48:14
